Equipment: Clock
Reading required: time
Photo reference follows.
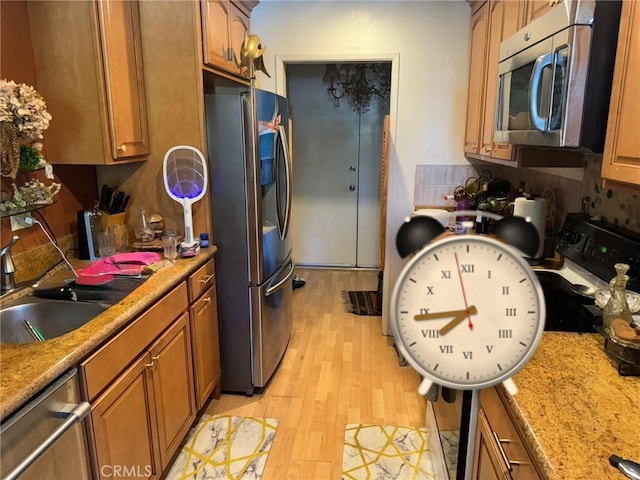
7:43:58
